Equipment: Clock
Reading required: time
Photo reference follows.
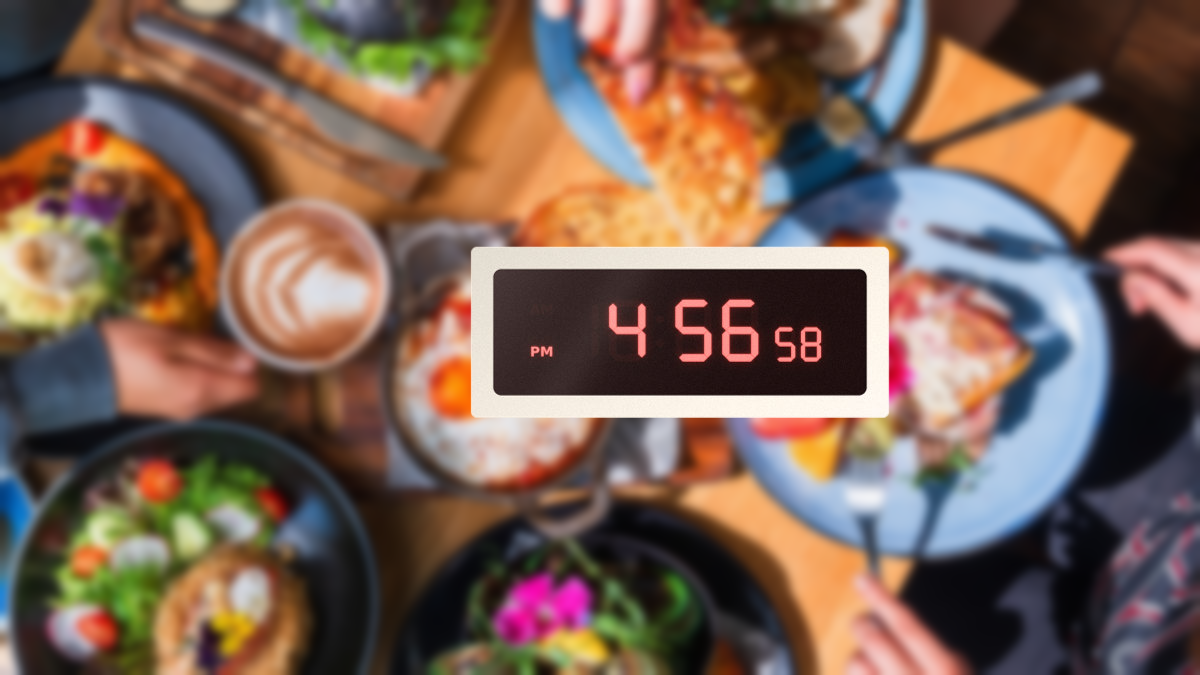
4:56:58
